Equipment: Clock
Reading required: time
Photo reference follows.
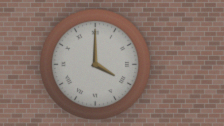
4:00
